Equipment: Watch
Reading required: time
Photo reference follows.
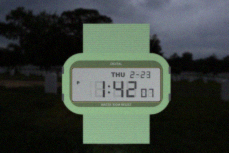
1:42
